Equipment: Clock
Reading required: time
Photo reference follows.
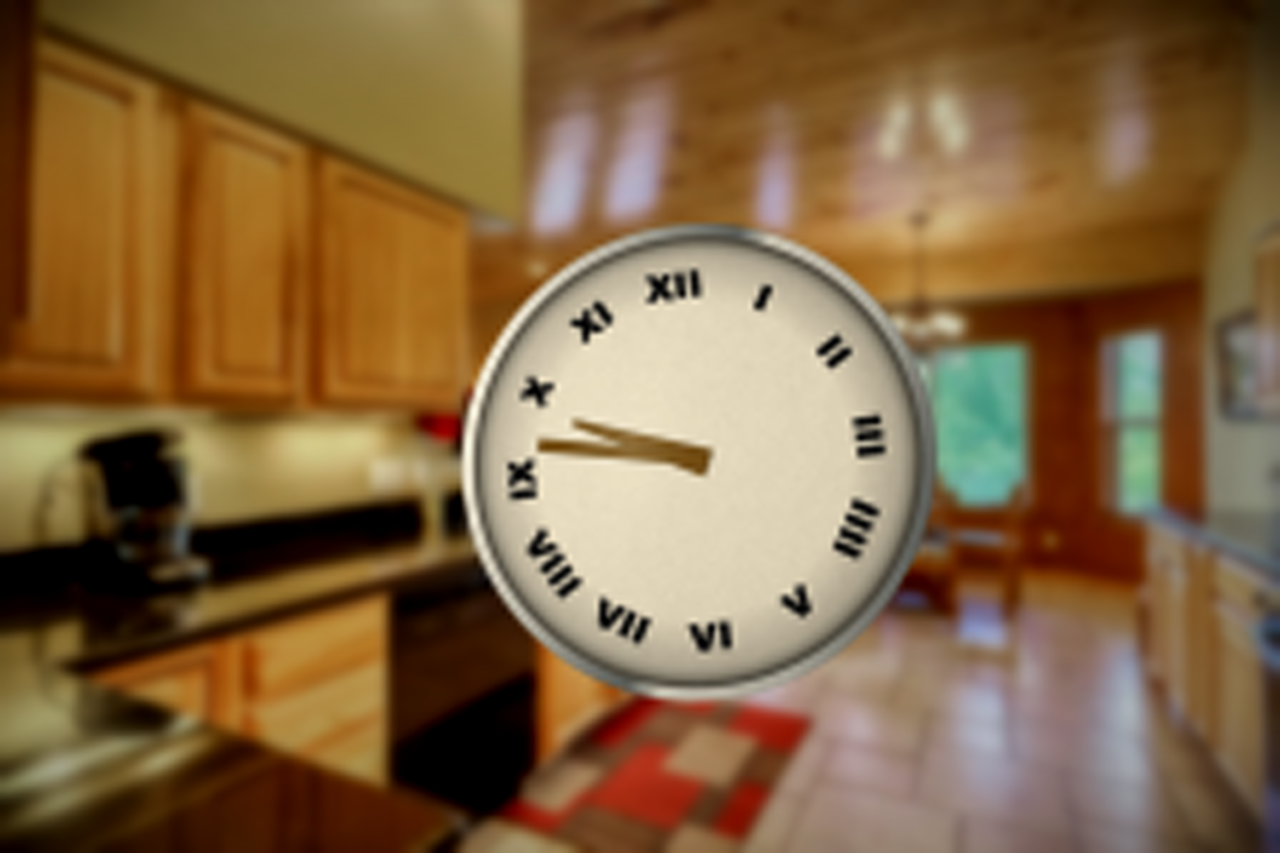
9:47
